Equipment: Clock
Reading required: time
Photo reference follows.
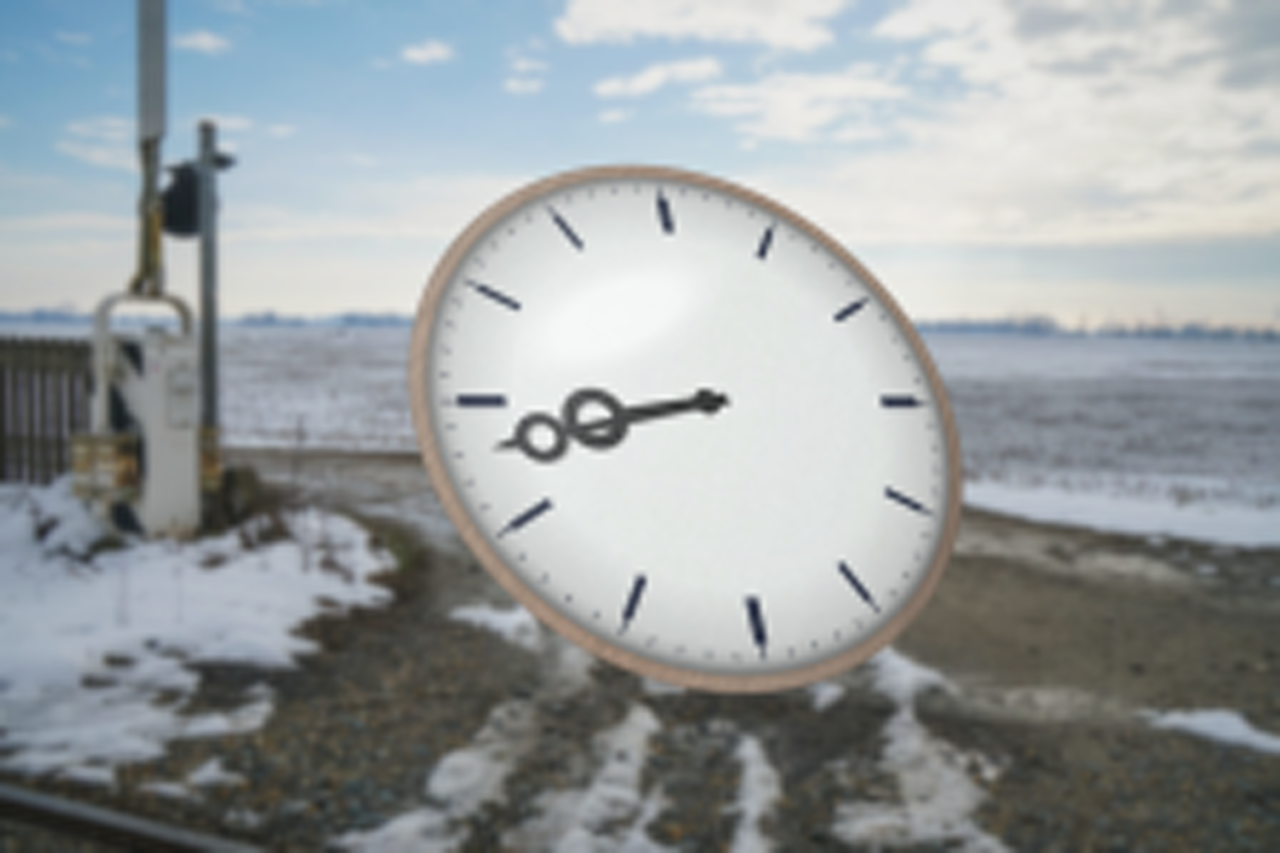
8:43
